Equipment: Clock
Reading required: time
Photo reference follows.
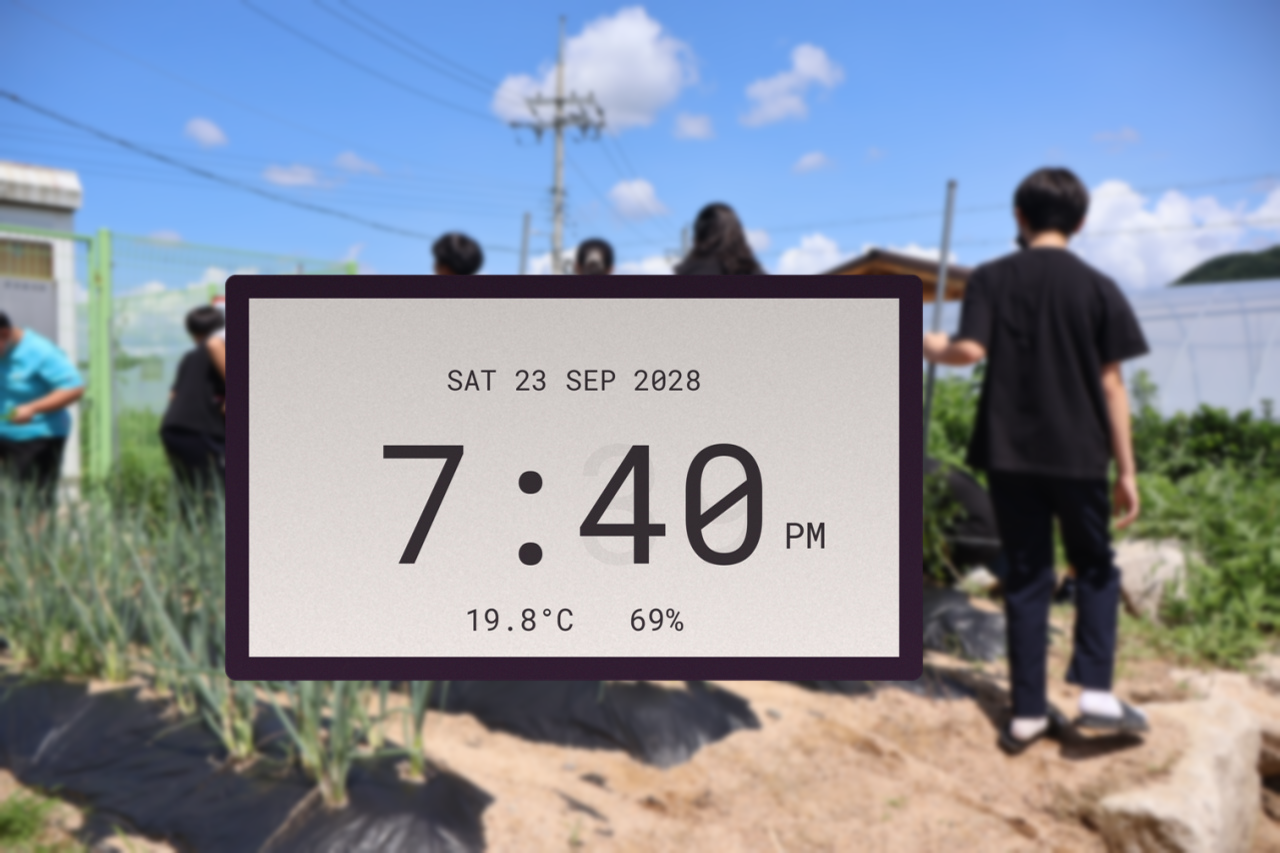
7:40
